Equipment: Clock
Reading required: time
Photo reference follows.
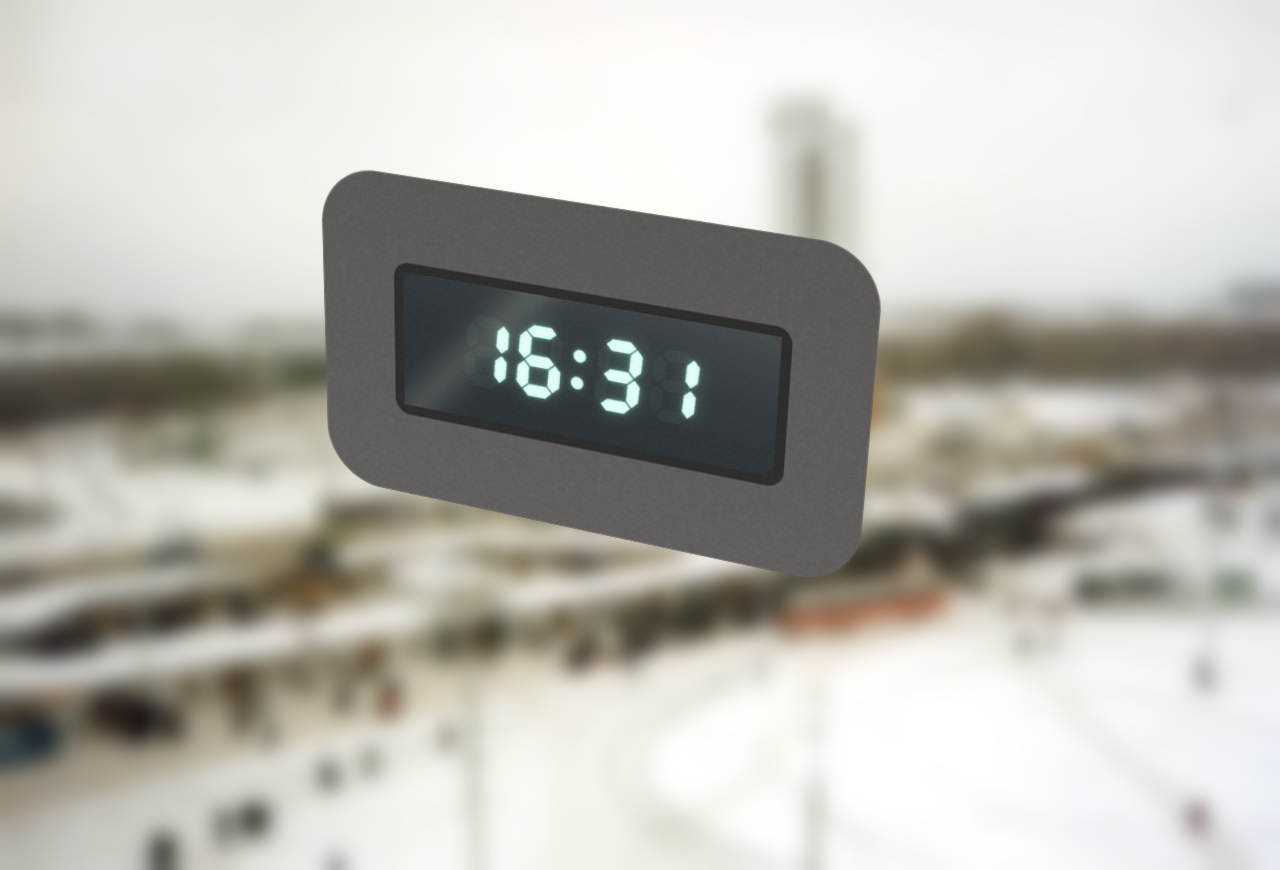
16:31
